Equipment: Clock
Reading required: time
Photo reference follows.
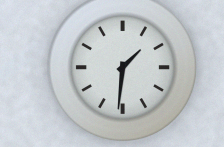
1:31
